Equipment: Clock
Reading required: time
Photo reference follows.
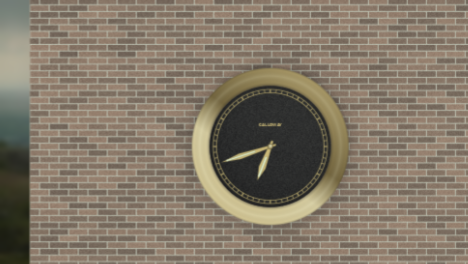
6:42
